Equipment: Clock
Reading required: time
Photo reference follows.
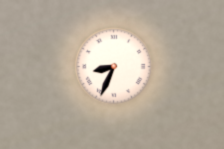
8:34
